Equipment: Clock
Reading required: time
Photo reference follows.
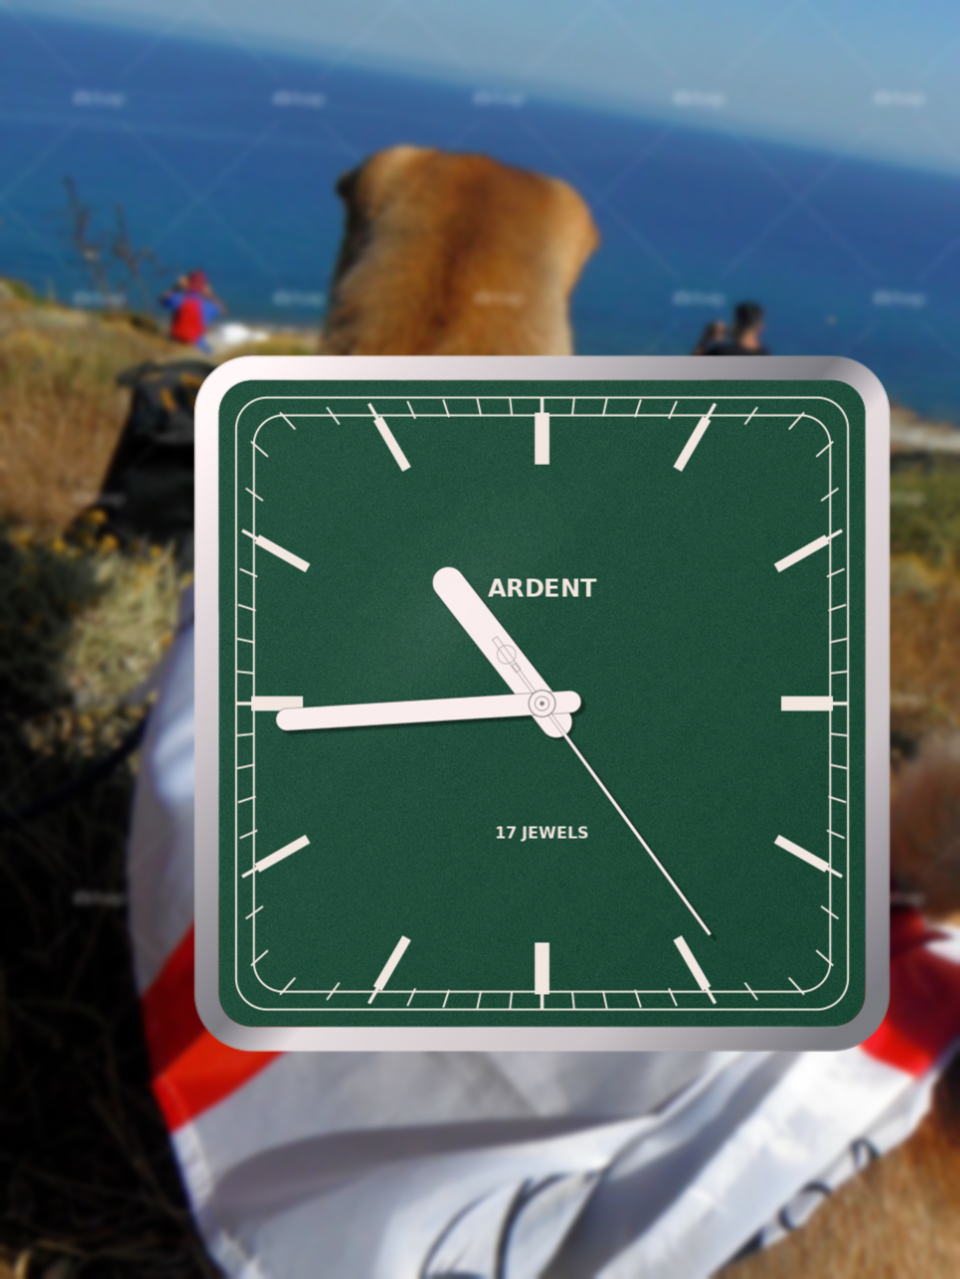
10:44:24
